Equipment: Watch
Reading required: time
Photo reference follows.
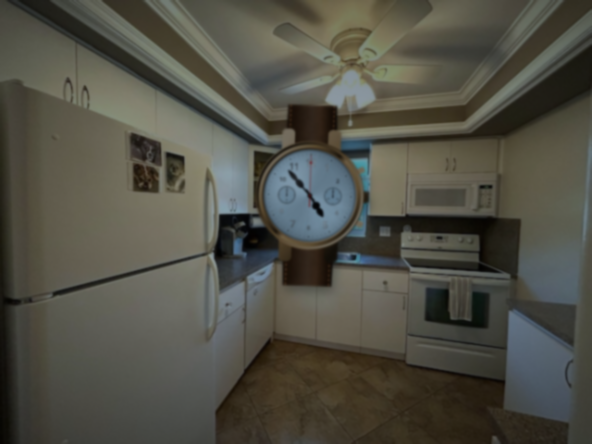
4:53
